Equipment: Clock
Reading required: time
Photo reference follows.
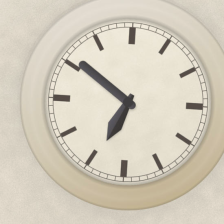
6:51
